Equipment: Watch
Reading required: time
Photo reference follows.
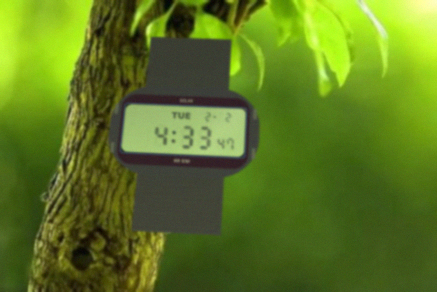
4:33:47
